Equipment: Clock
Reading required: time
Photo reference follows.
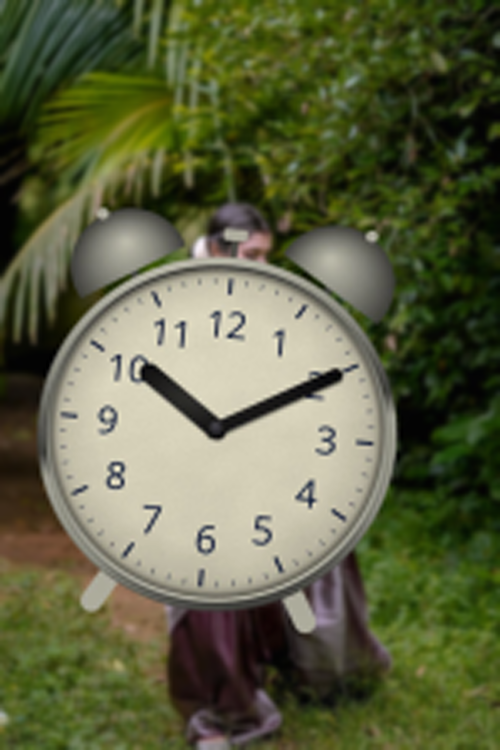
10:10
